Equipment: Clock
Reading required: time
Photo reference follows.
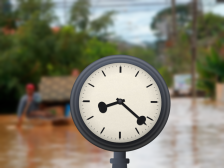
8:22
